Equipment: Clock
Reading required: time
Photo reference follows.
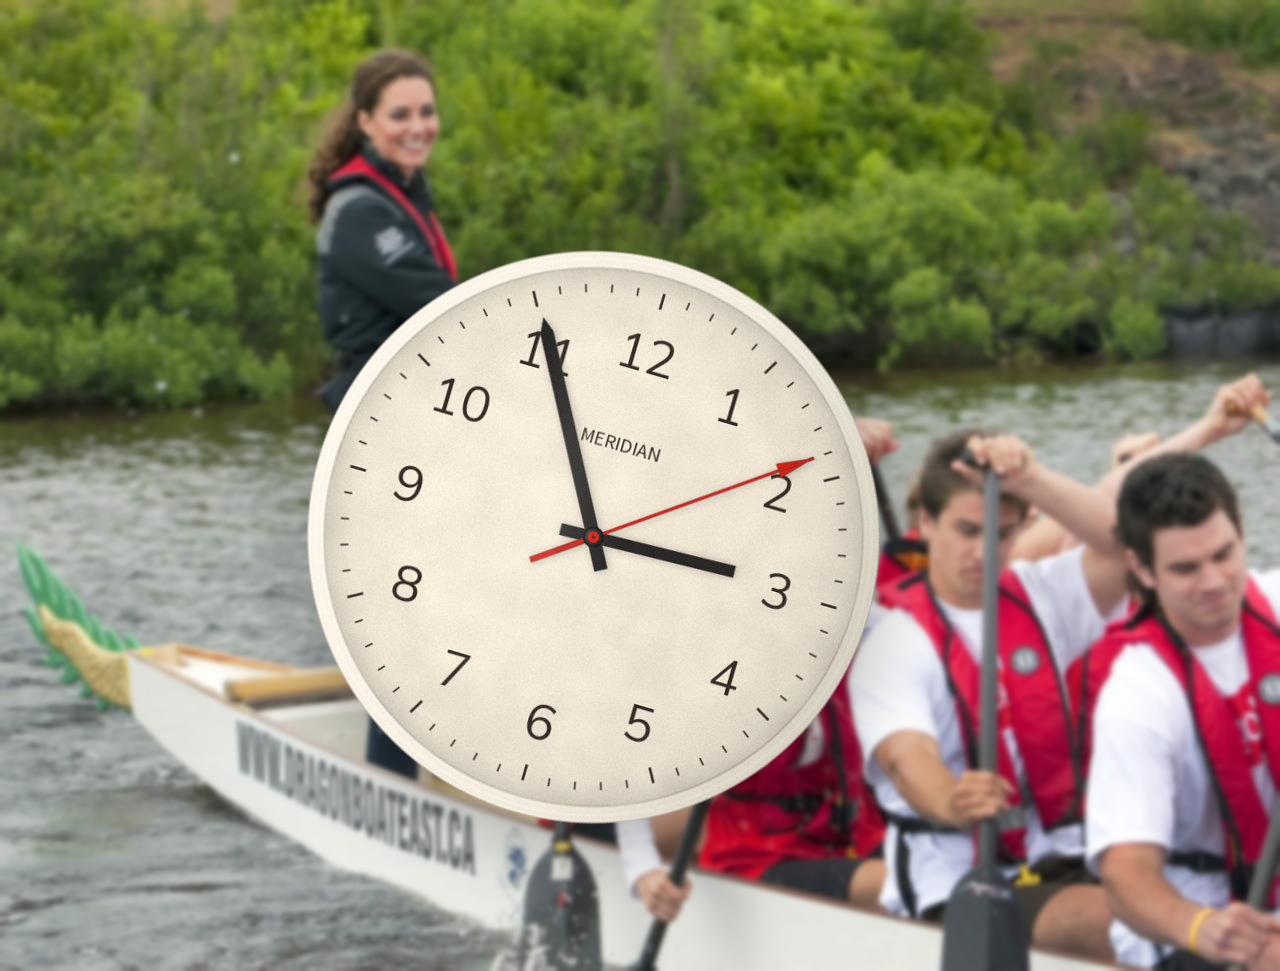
2:55:09
